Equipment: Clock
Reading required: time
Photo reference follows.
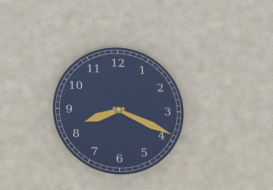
8:19
